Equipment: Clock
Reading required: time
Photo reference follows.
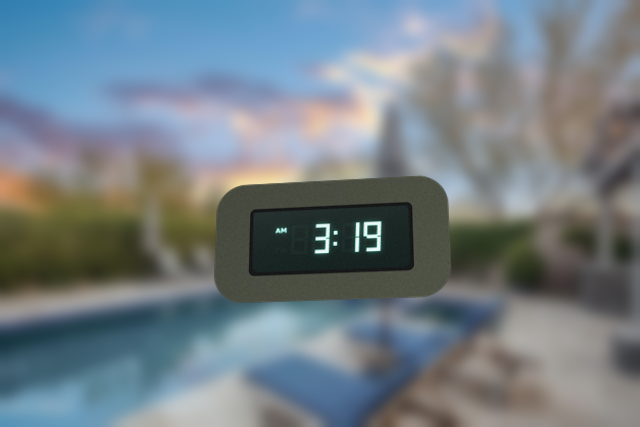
3:19
